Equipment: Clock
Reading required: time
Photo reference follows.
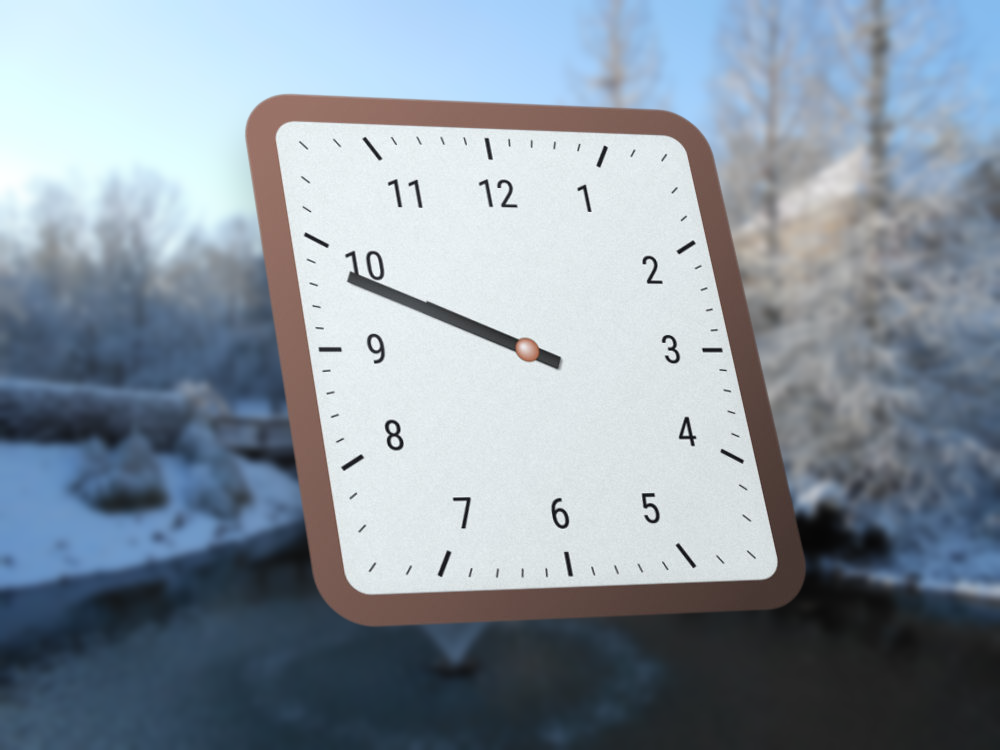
9:49
